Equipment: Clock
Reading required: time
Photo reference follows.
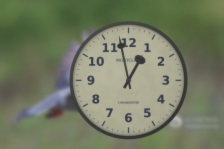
12:58
